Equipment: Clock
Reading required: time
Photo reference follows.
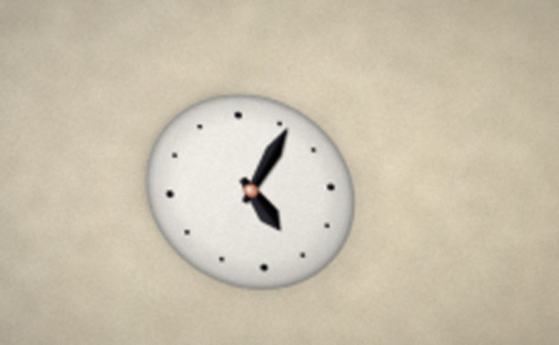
5:06
